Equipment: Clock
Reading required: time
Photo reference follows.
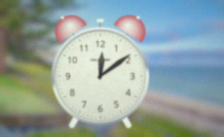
12:09
